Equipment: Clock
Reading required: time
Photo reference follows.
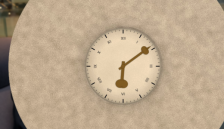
6:09
